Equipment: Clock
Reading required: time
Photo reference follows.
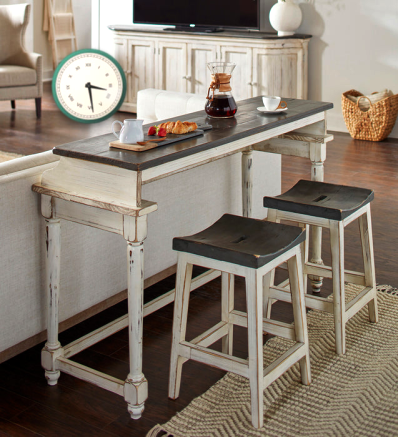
3:29
